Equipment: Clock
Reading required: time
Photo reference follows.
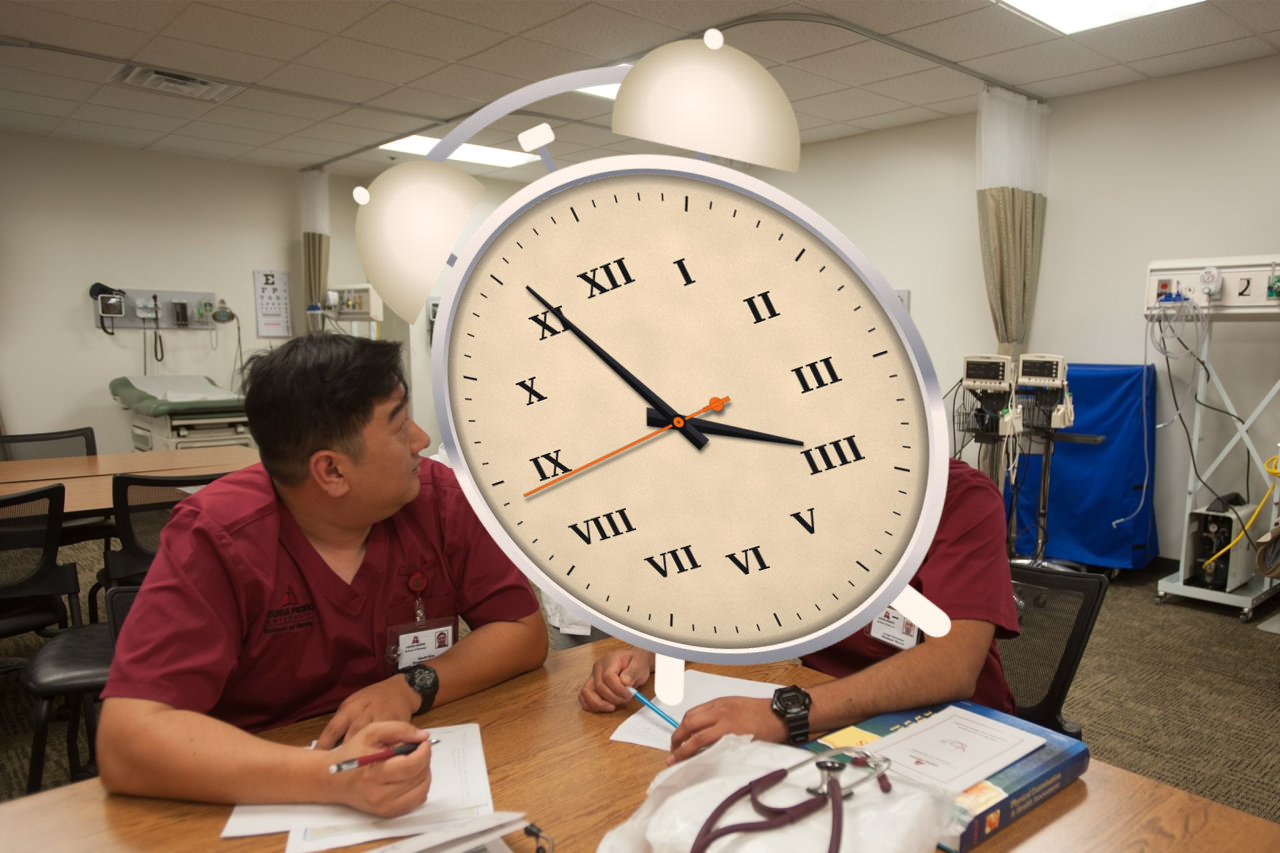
3:55:44
